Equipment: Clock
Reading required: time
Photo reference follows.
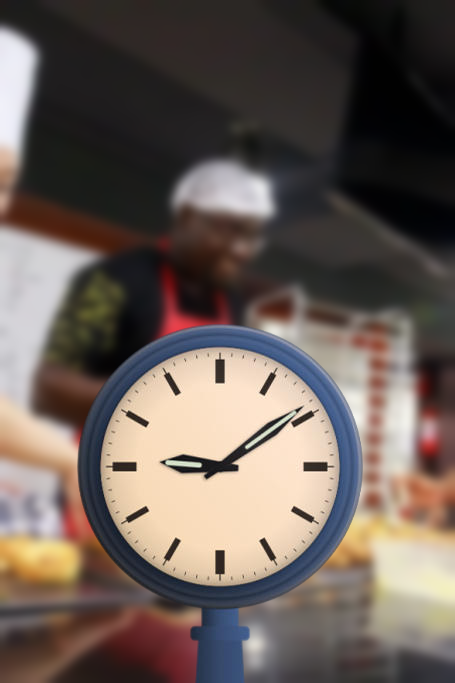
9:09
